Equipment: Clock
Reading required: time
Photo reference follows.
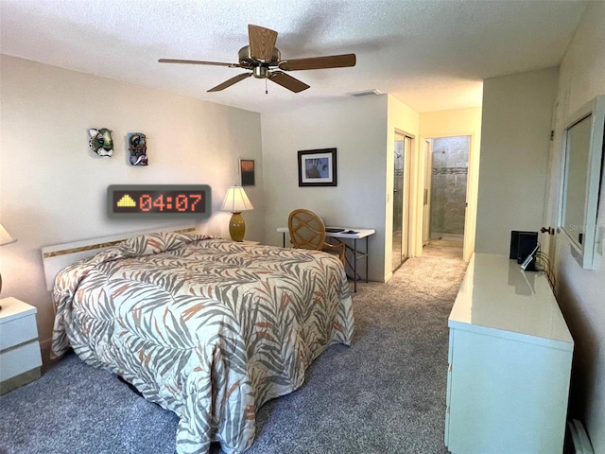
4:07
